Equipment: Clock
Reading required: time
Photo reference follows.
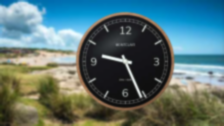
9:26
